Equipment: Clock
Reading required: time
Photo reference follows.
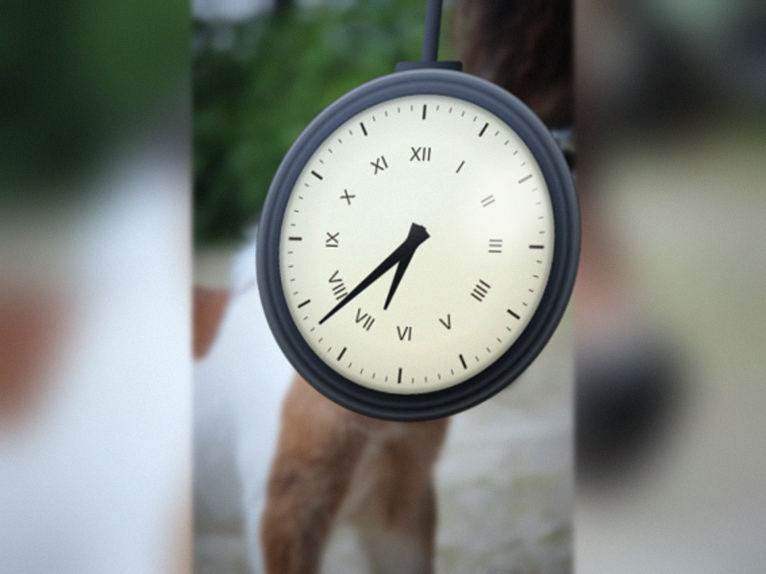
6:38
